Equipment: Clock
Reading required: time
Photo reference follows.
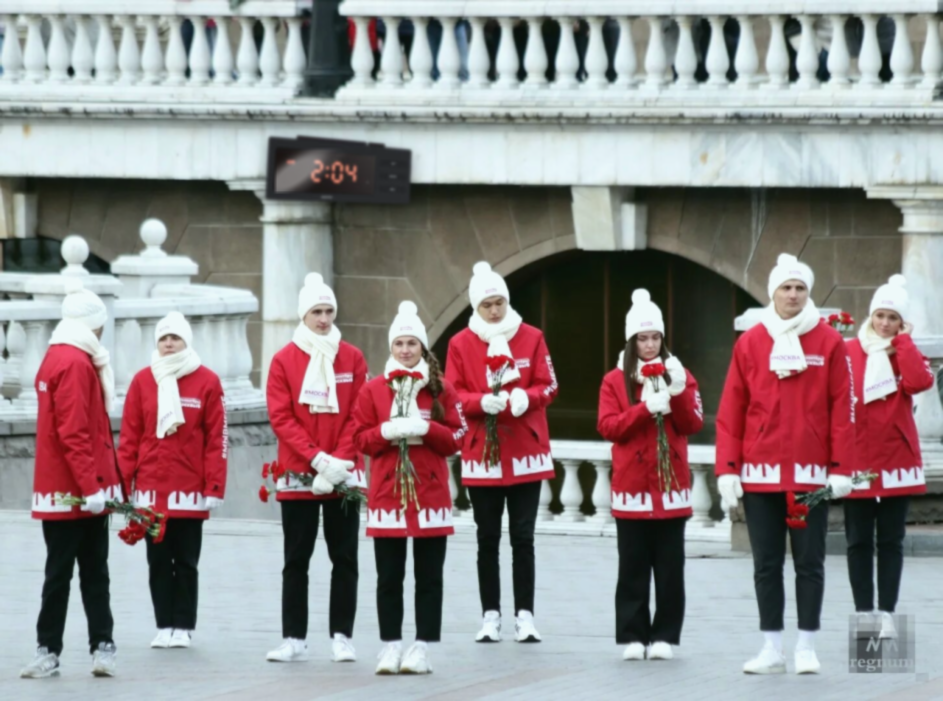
2:04
